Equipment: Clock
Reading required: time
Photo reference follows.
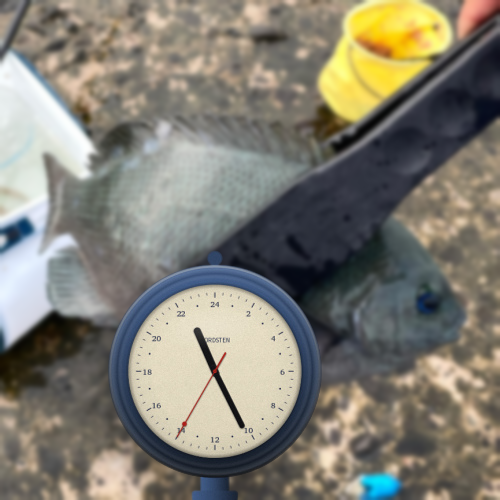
22:25:35
